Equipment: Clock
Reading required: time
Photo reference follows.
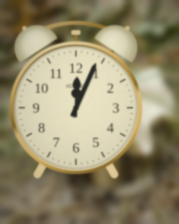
12:04
